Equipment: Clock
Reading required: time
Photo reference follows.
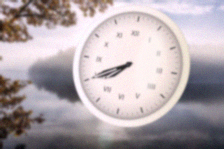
7:40
